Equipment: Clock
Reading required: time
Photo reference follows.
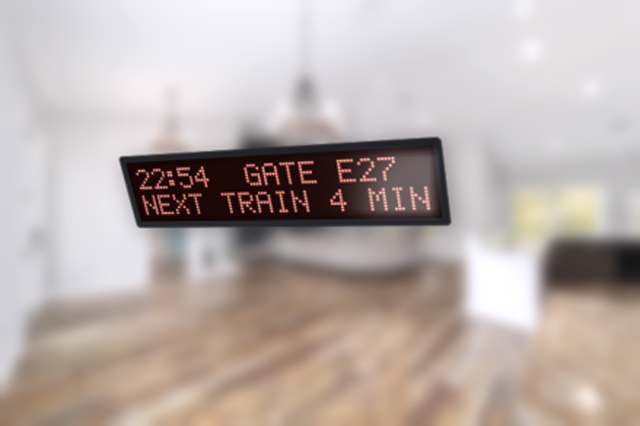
22:54
